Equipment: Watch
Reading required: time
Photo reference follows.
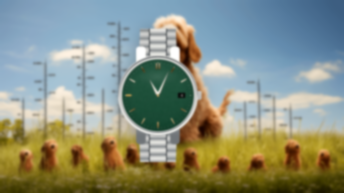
11:04
